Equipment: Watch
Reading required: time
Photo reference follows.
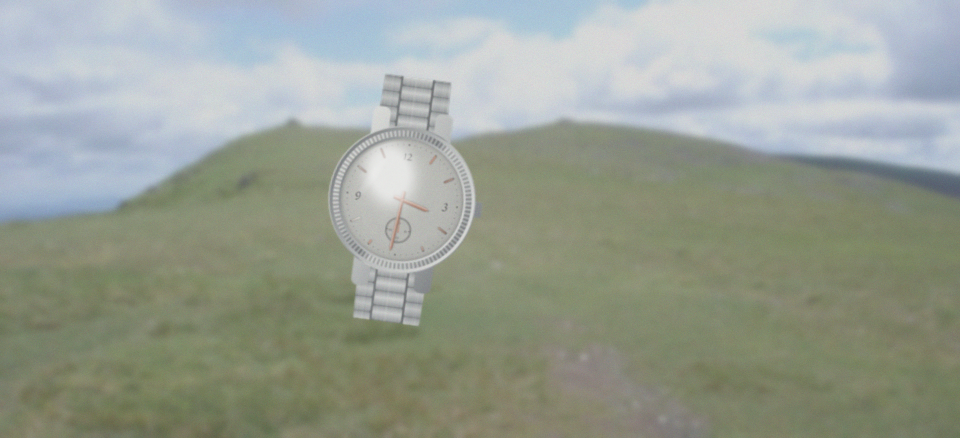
3:31
